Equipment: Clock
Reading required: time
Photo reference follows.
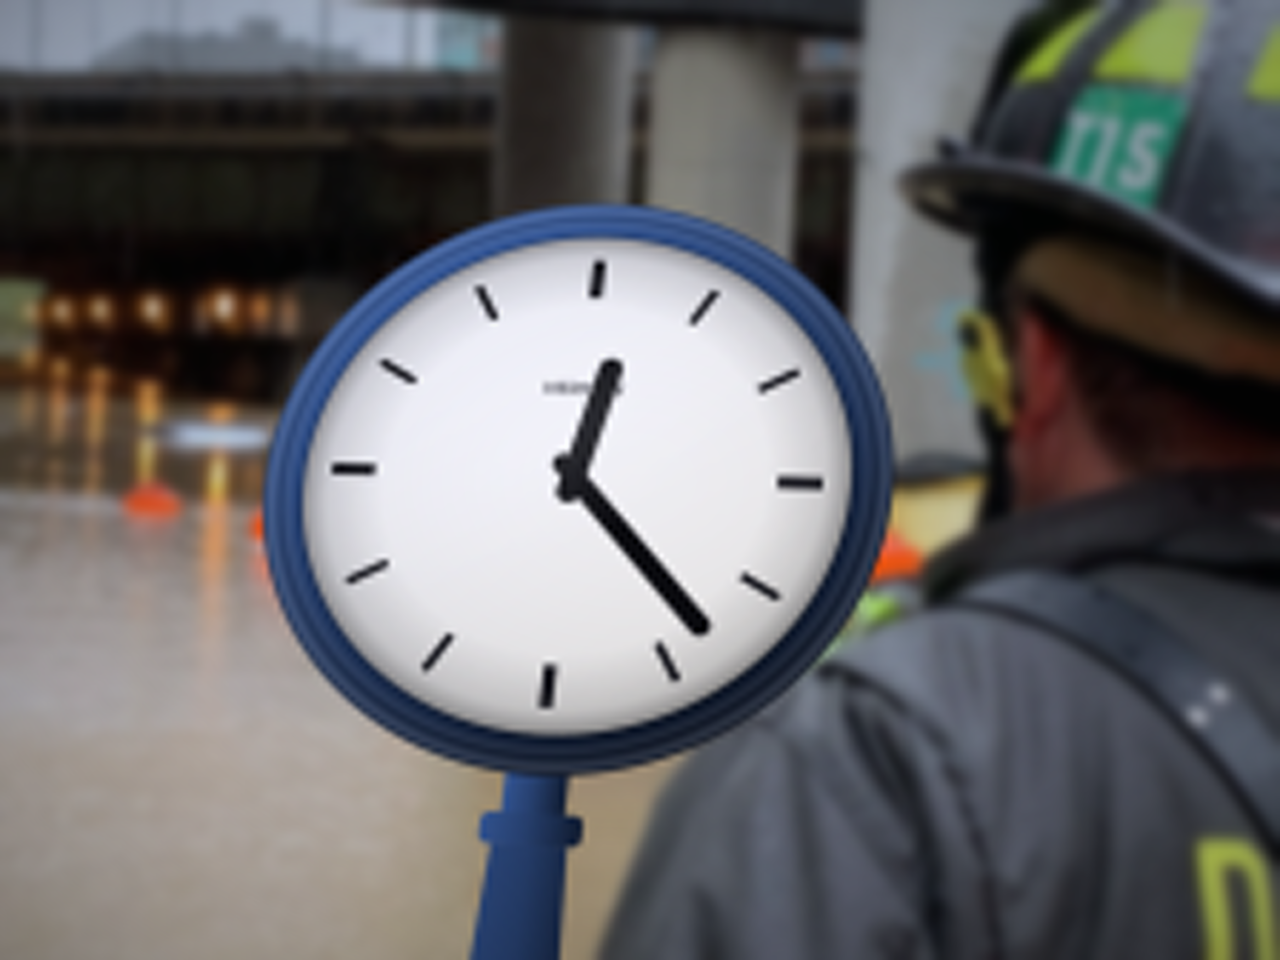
12:23
